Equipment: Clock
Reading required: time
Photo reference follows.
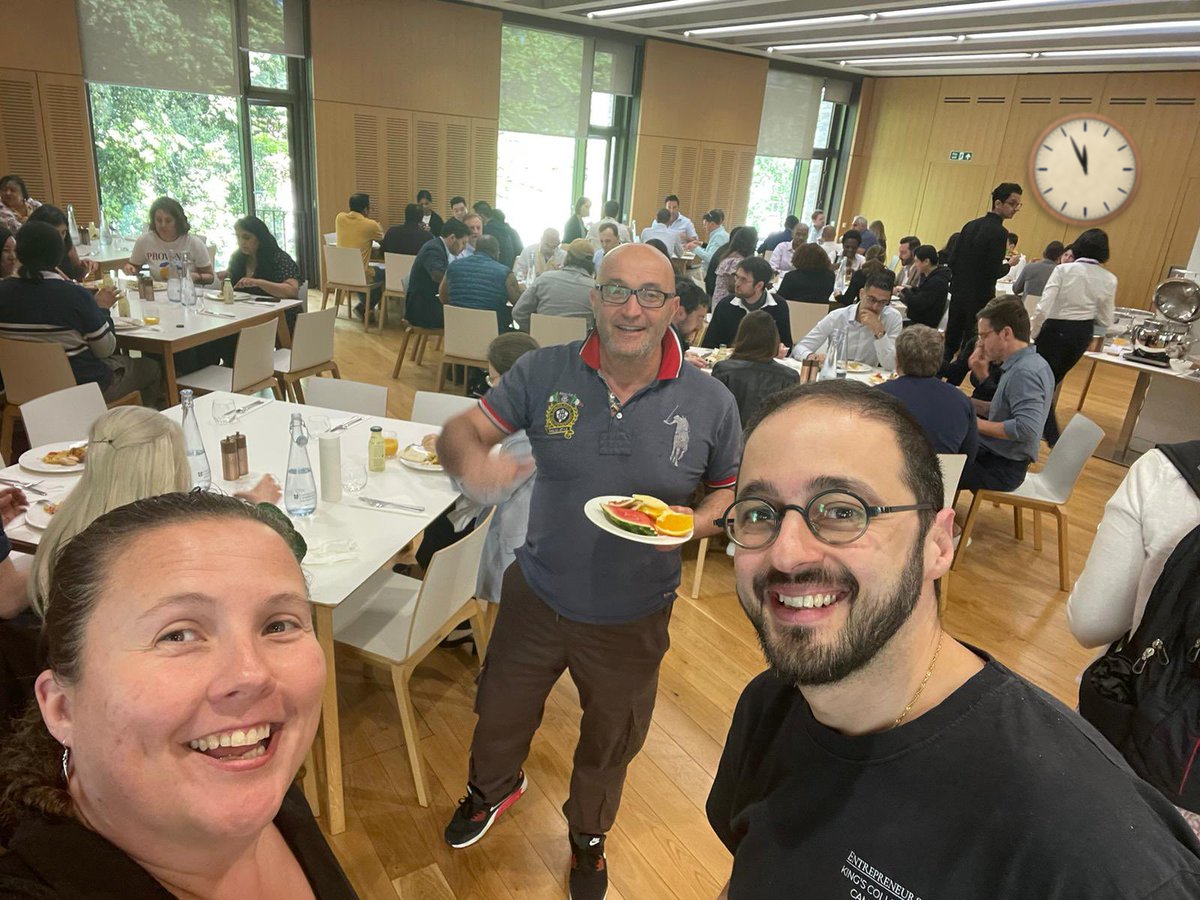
11:56
